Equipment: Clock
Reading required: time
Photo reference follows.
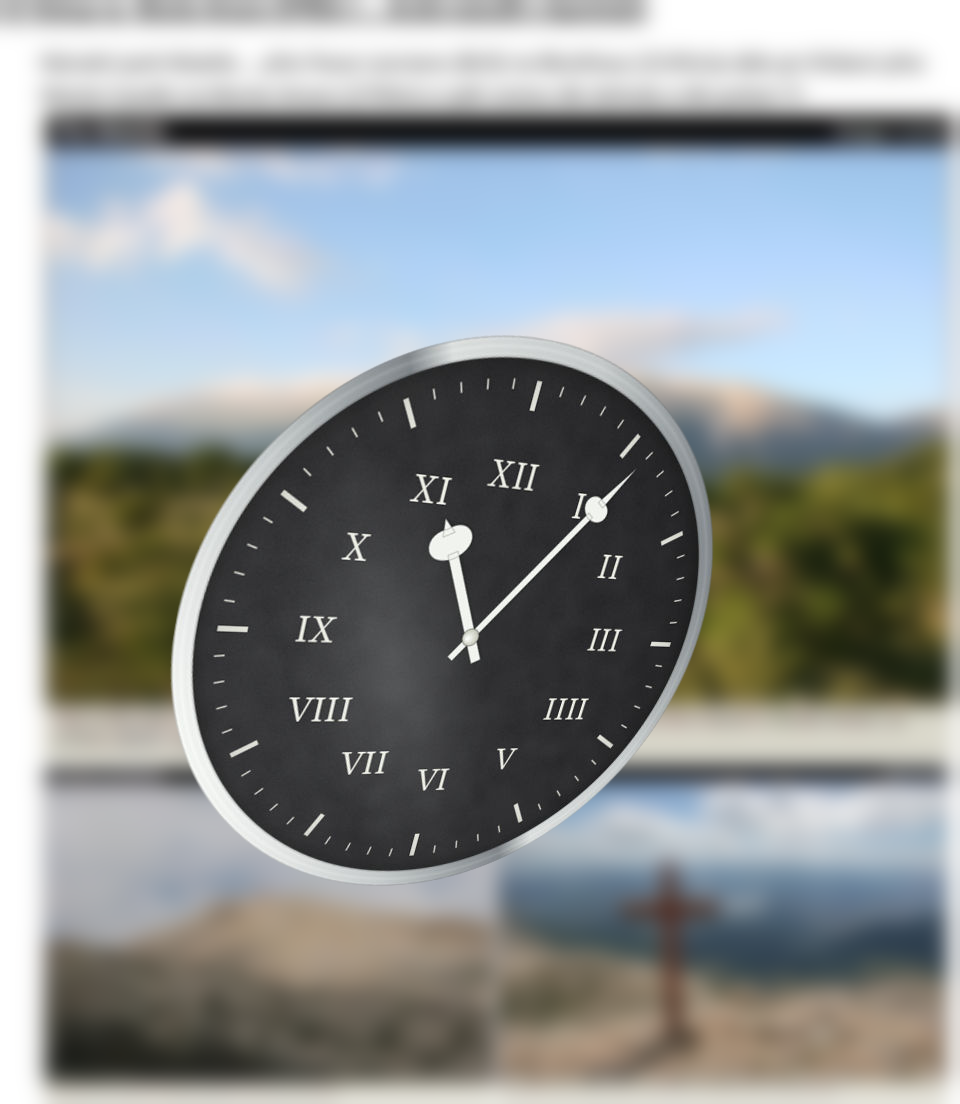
11:06
